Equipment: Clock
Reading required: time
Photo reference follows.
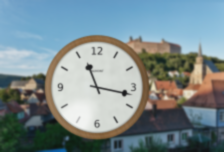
11:17
